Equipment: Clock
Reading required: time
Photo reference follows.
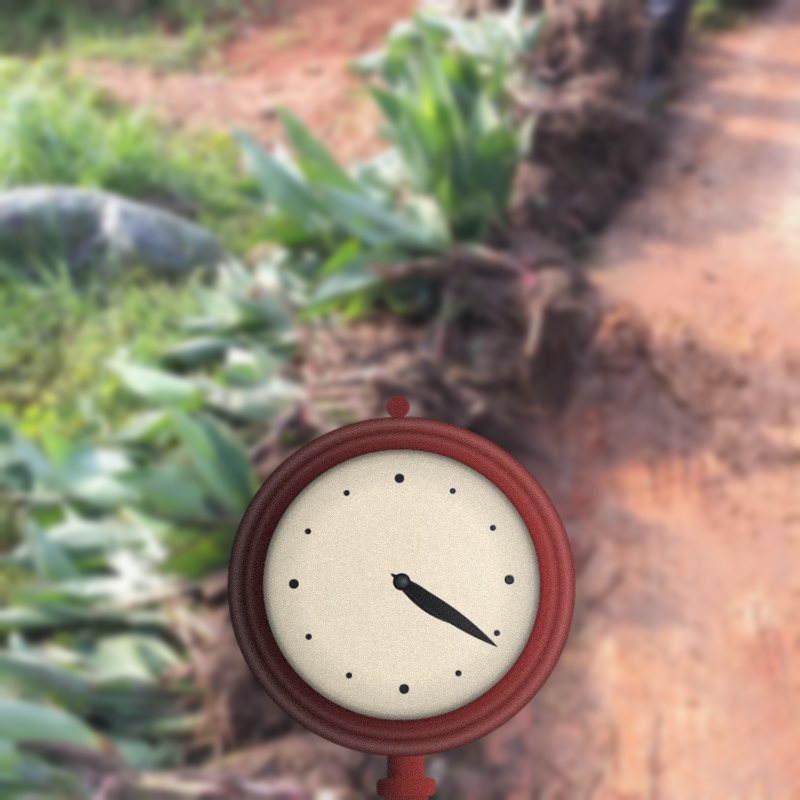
4:21
